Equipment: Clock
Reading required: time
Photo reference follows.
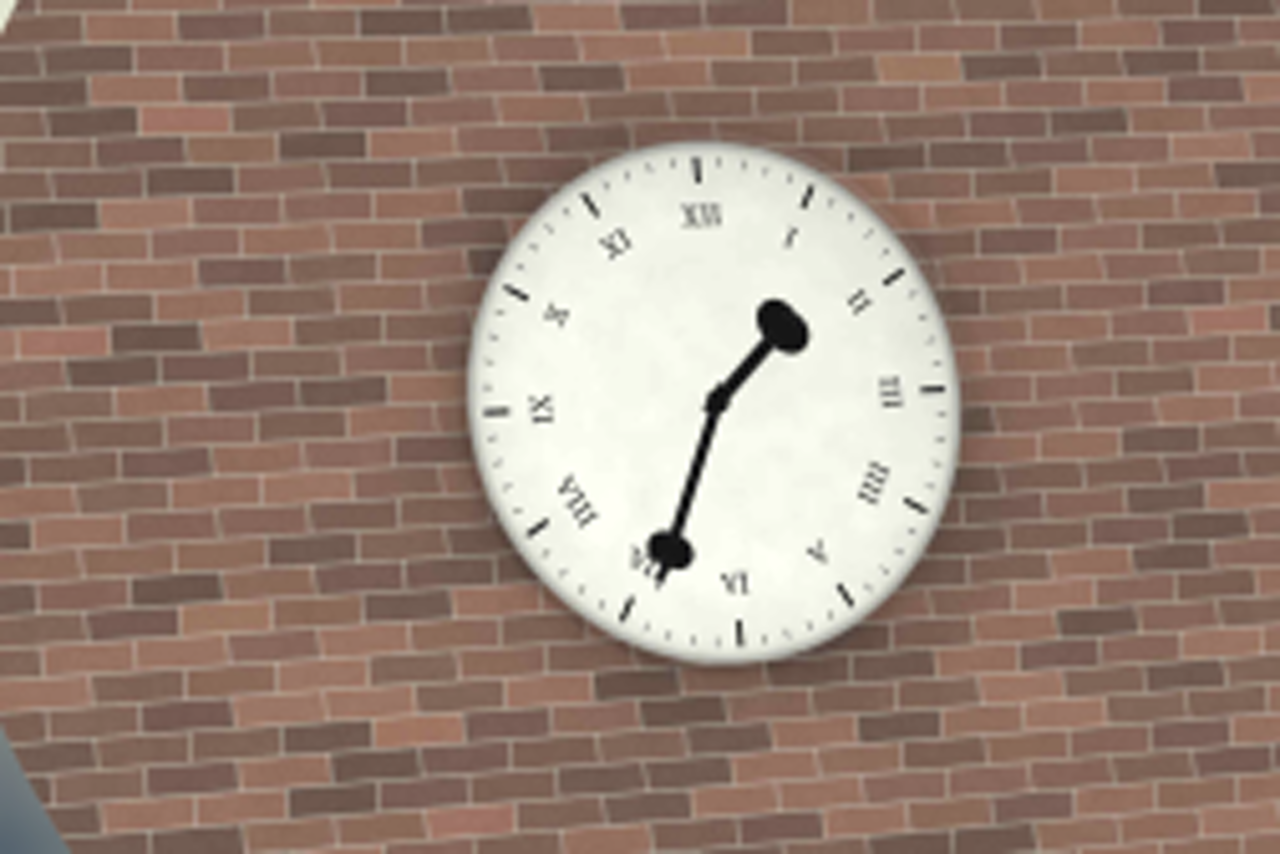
1:34
